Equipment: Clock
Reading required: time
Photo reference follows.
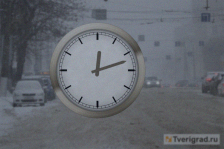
12:12
